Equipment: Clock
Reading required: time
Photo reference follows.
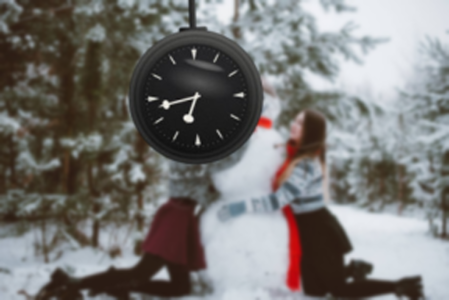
6:43
